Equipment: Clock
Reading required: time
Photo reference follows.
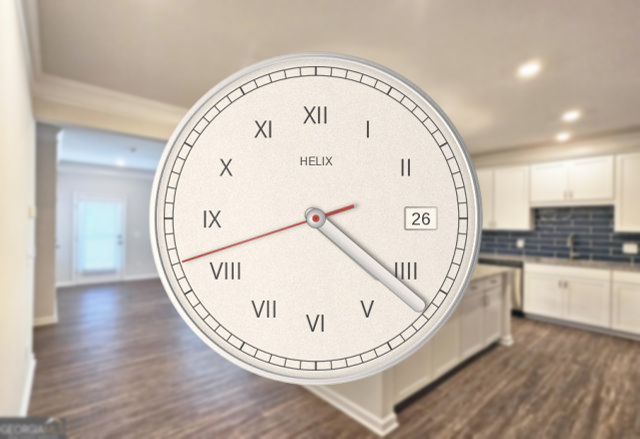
4:21:42
